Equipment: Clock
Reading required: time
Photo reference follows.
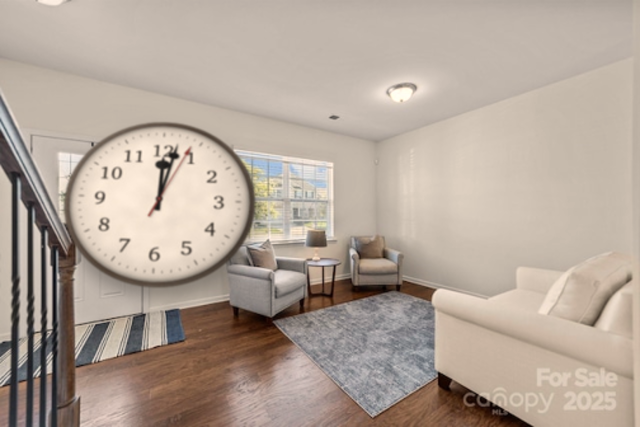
12:02:04
